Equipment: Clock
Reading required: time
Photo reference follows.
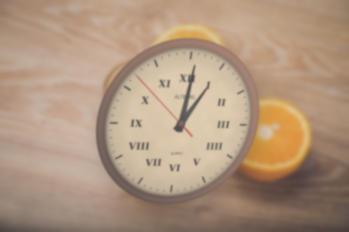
1:00:52
